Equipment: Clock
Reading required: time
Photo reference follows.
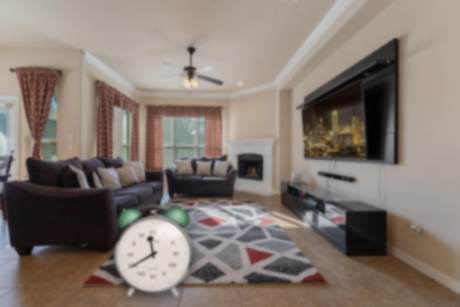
11:40
